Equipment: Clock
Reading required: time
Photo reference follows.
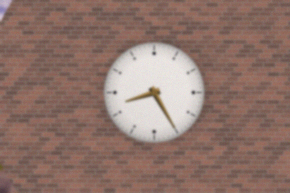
8:25
